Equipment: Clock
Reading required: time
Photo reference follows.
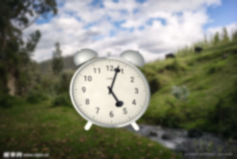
5:03
